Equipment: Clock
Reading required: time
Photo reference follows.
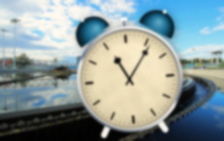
11:06
